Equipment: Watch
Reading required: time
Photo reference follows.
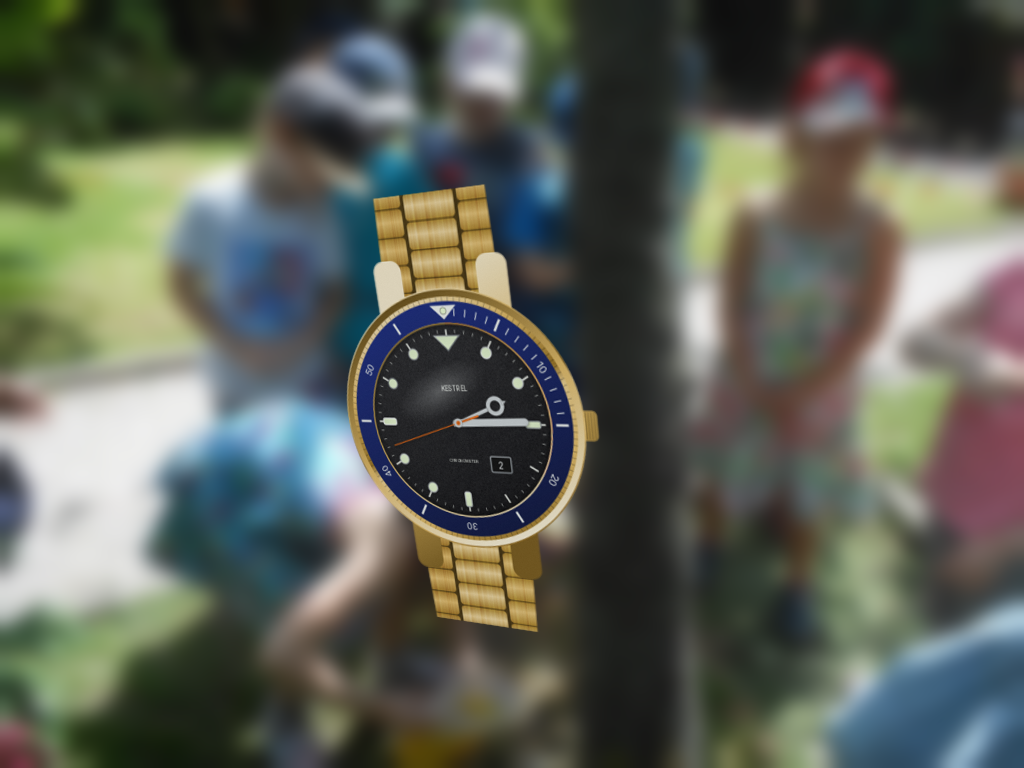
2:14:42
